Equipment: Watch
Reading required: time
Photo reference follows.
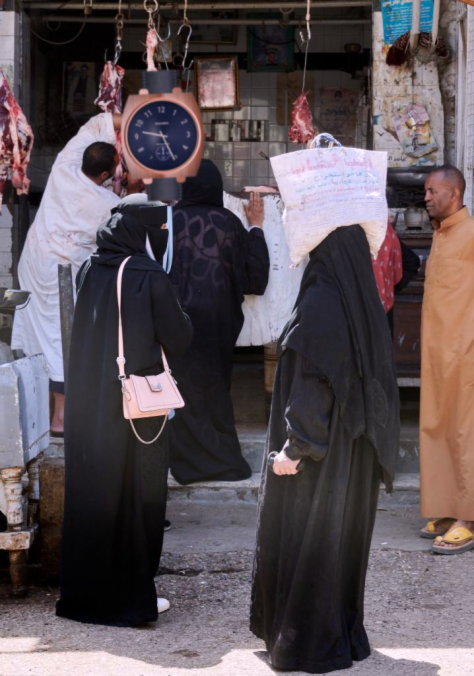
9:26
